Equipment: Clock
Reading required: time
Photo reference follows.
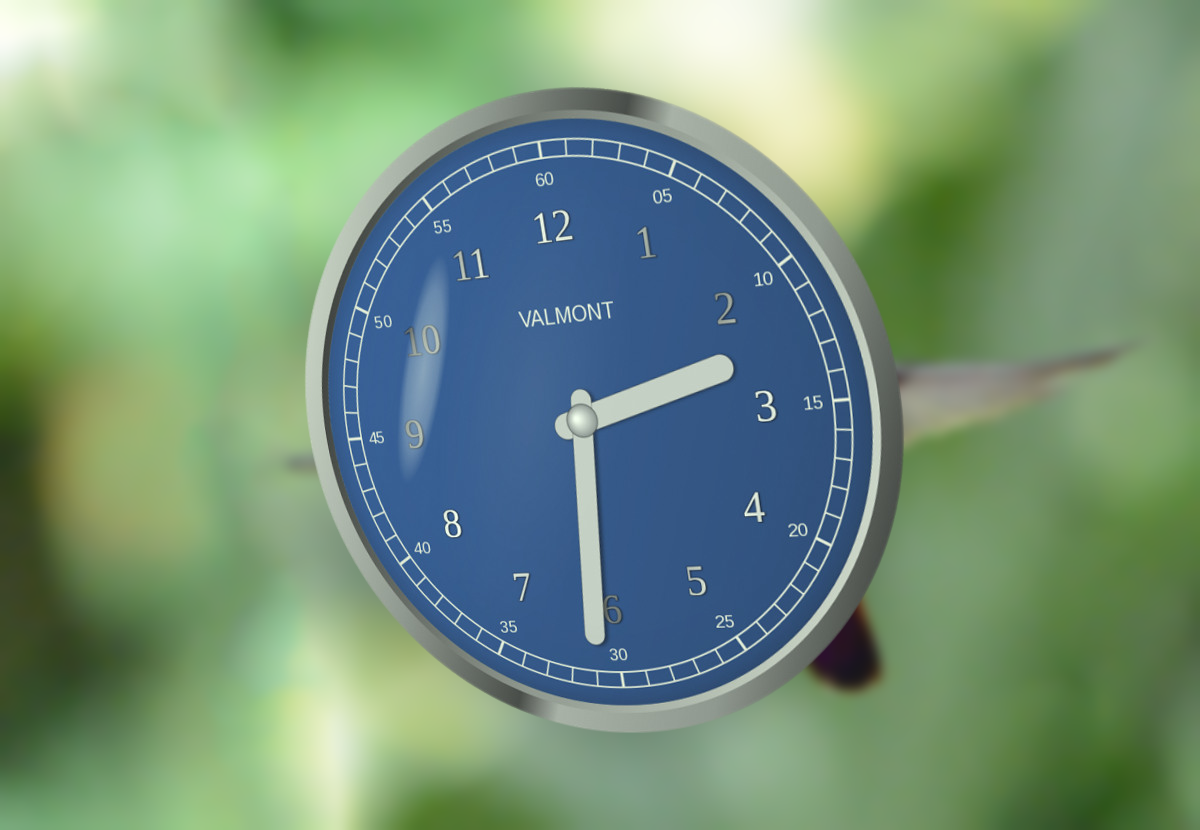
2:31
